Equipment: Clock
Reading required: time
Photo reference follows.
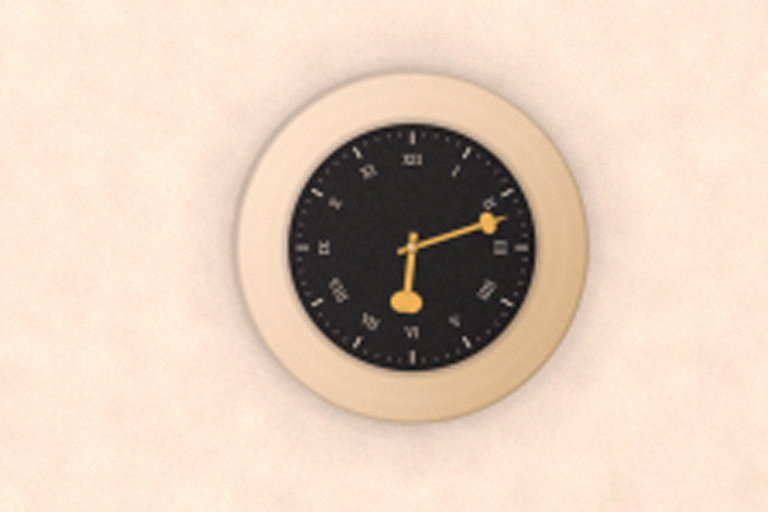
6:12
